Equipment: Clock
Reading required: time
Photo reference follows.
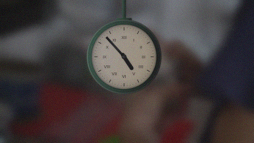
4:53
